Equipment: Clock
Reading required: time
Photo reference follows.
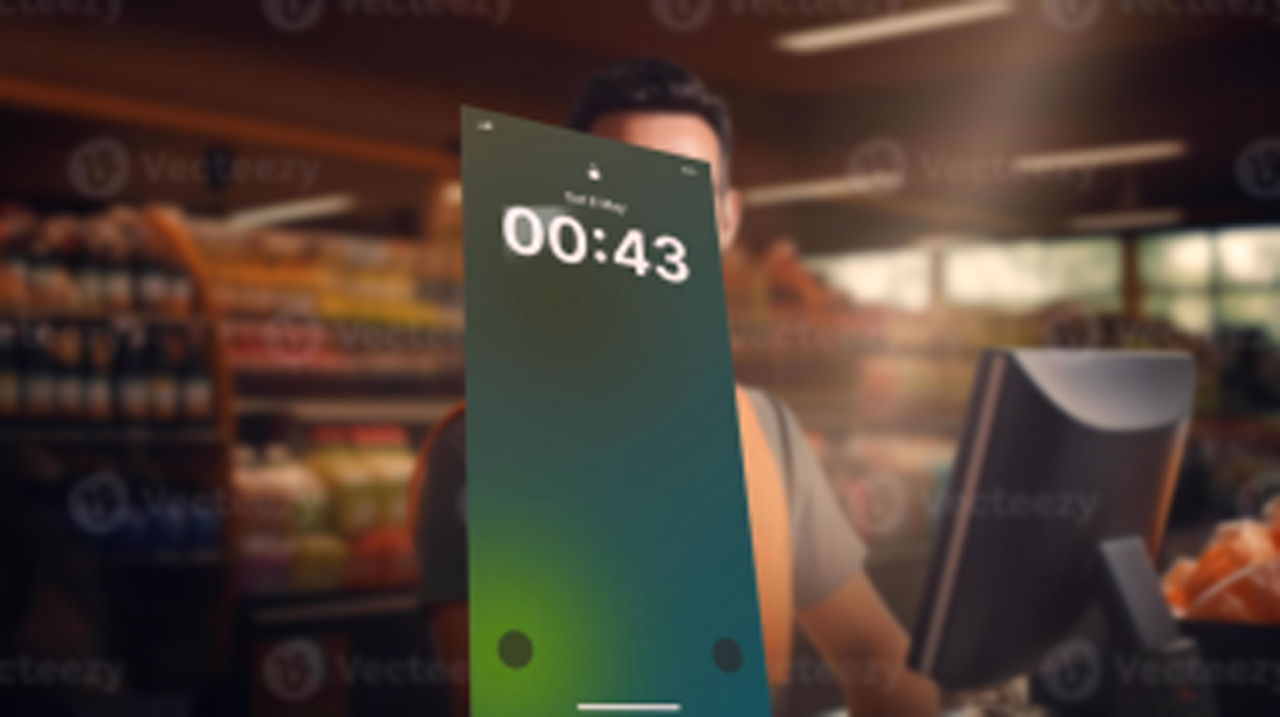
0:43
